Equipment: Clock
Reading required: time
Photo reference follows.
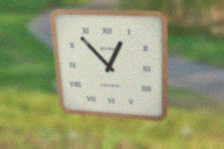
12:53
